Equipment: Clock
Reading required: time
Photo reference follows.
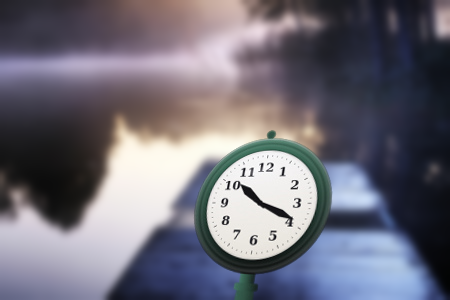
10:19
